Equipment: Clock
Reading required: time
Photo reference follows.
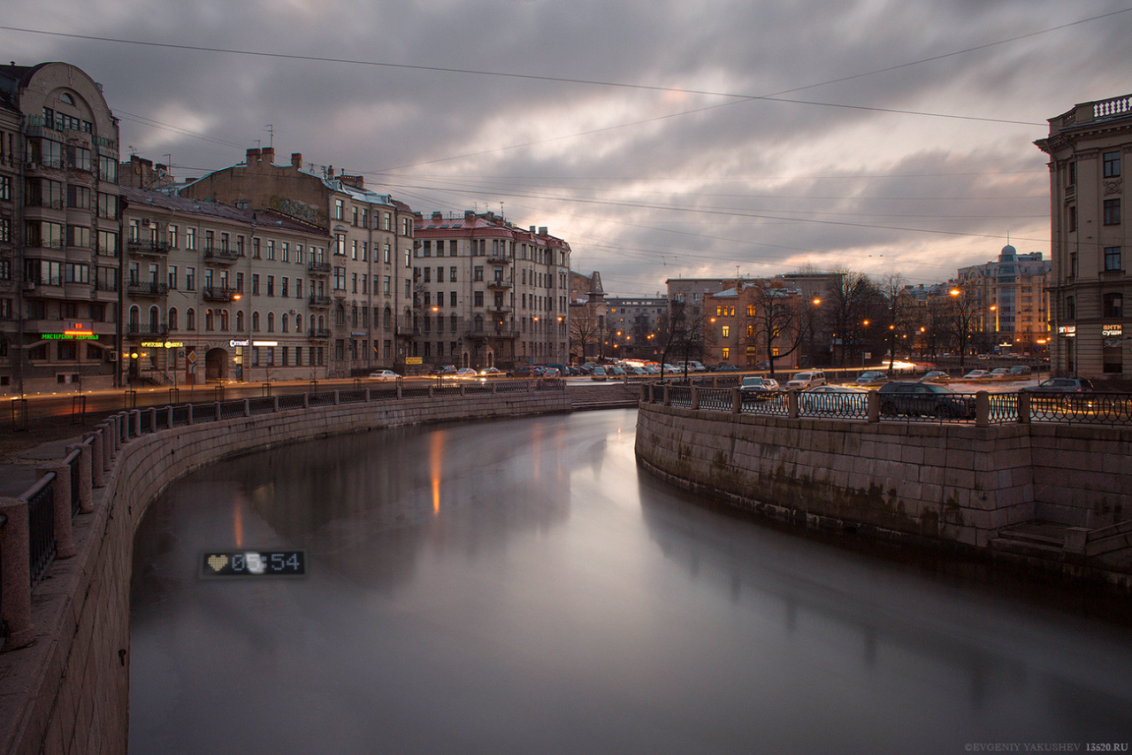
5:54
